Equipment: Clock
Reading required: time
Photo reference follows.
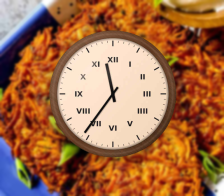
11:36
